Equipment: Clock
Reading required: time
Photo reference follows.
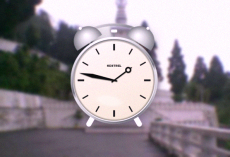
1:47
